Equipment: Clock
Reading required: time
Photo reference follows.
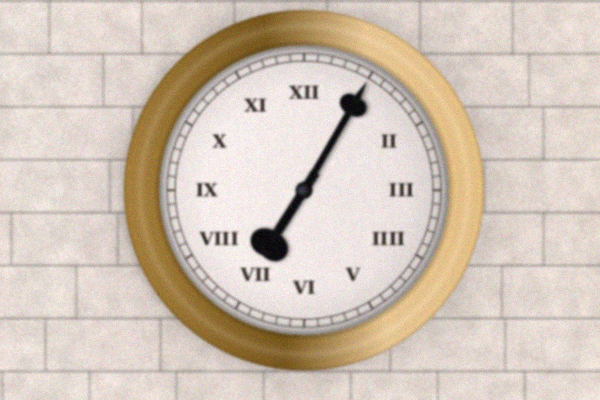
7:05
